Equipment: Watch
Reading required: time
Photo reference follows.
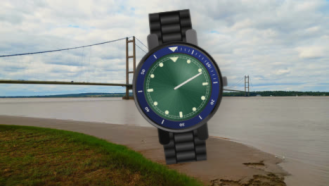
2:11
